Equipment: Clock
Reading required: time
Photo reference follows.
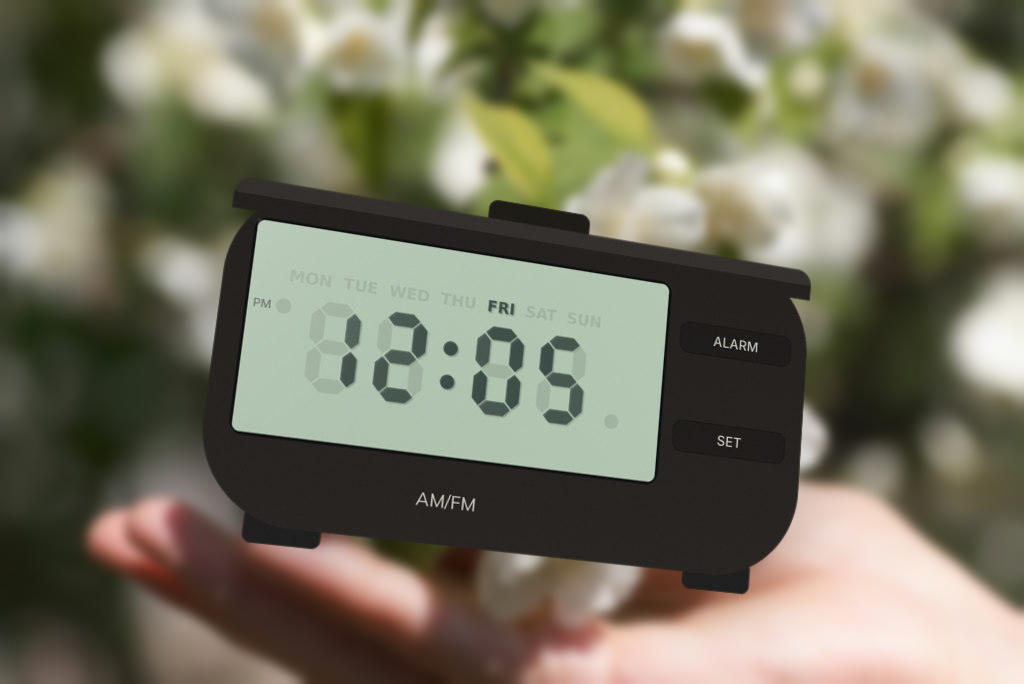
12:05
